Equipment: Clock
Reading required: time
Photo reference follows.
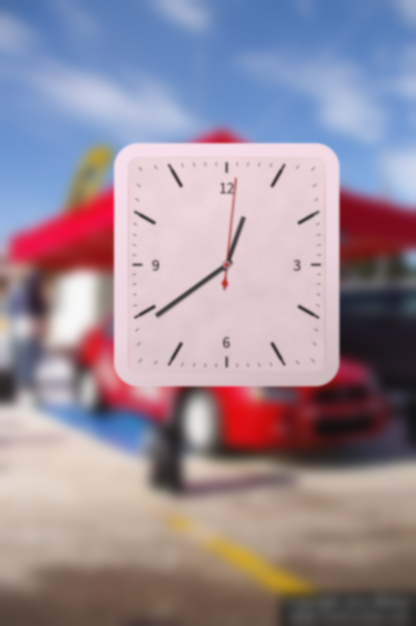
12:39:01
